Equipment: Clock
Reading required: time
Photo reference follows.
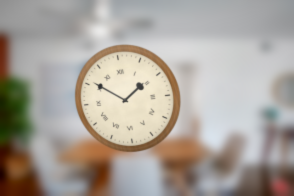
1:51
